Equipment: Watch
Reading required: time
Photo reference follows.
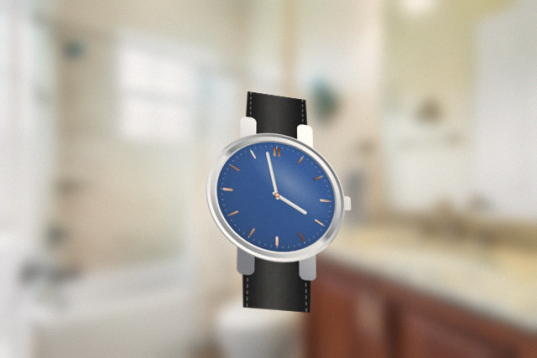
3:58
